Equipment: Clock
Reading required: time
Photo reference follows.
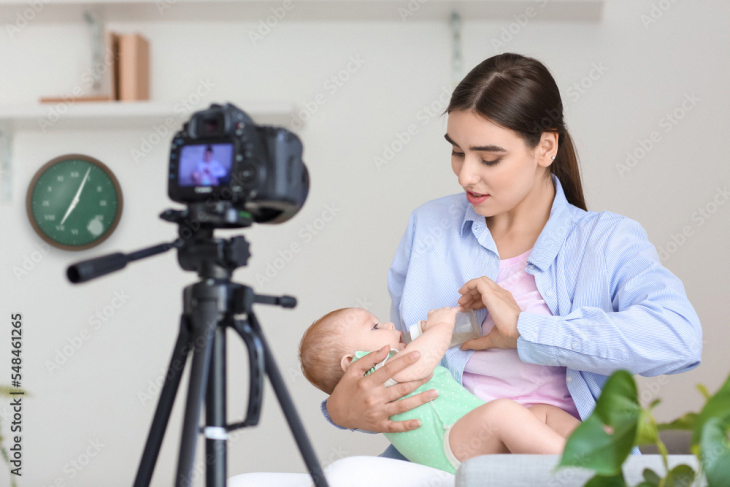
7:04
